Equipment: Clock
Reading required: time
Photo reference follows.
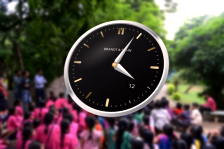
4:04
